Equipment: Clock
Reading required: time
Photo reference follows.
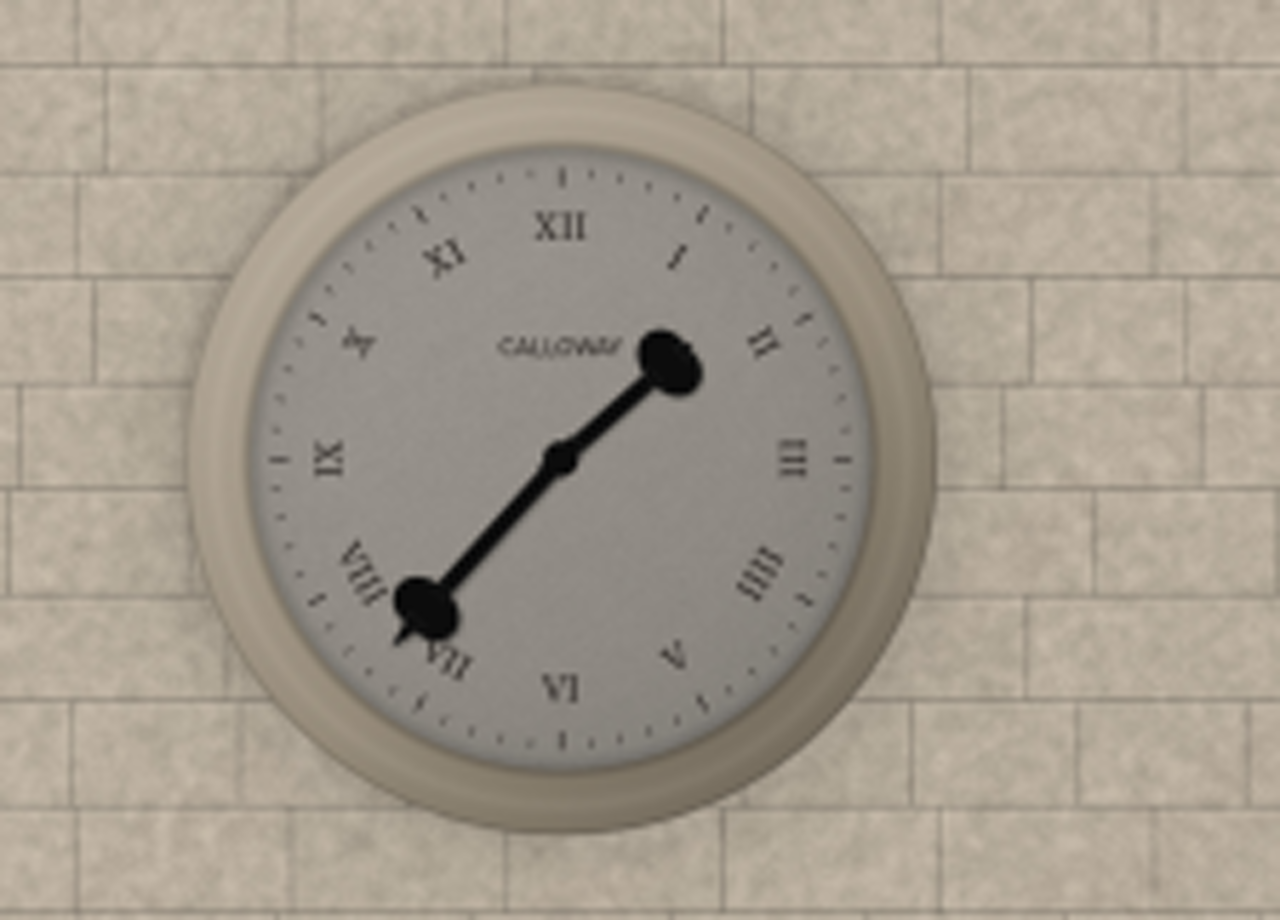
1:37
